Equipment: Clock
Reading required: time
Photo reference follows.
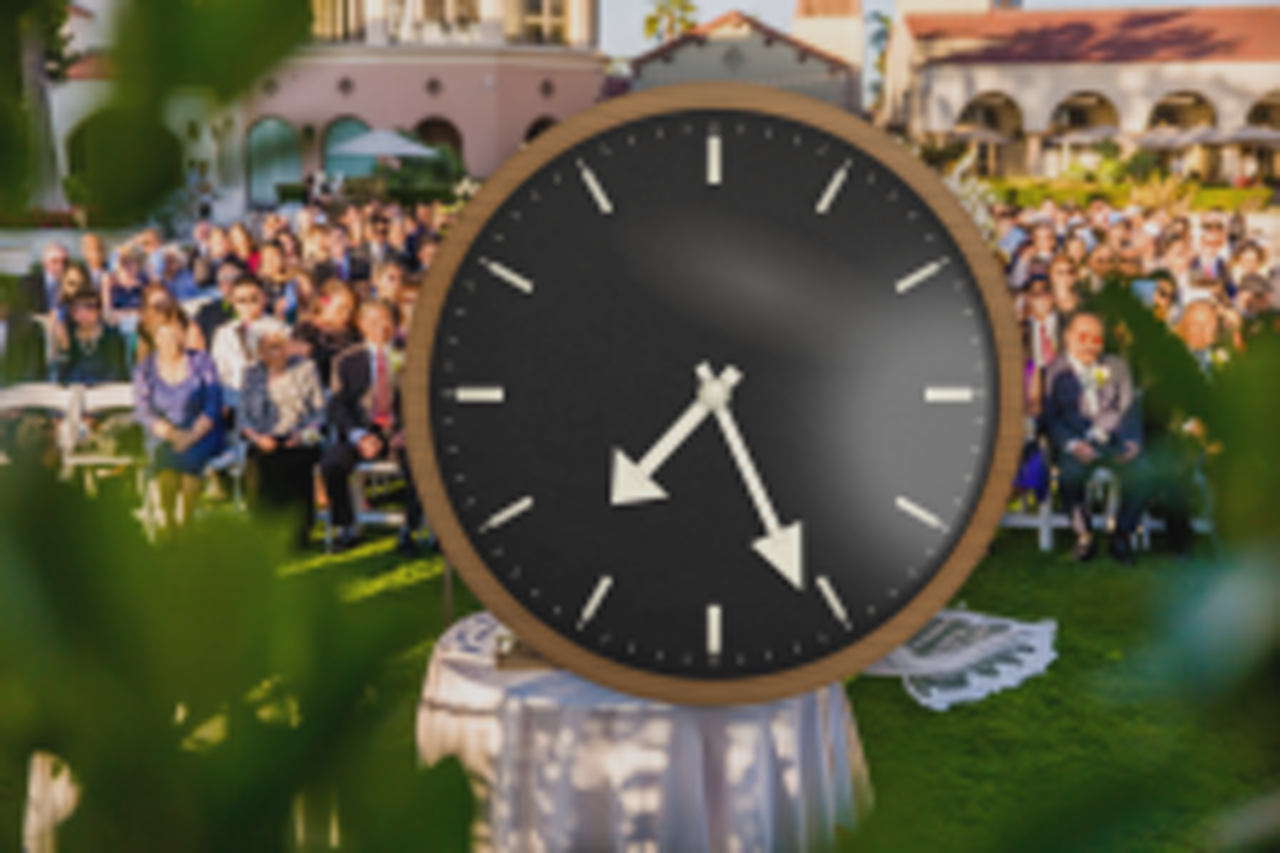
7:26
